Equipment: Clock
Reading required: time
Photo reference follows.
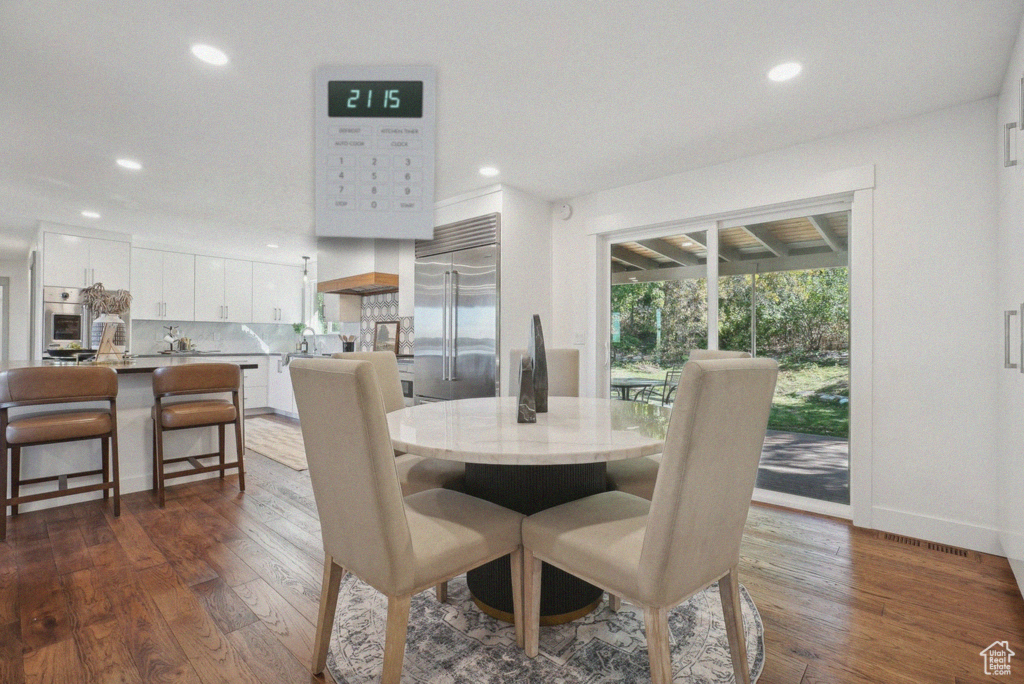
21:15
